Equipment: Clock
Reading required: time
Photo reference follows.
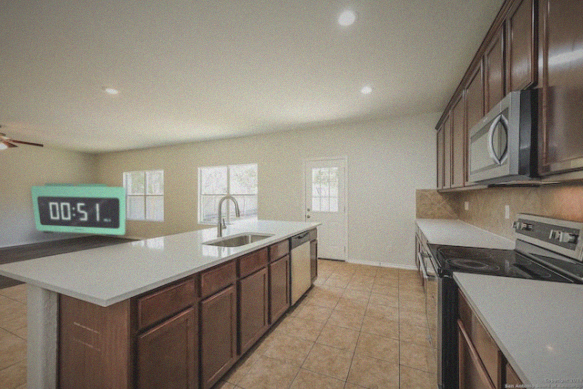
0:51
